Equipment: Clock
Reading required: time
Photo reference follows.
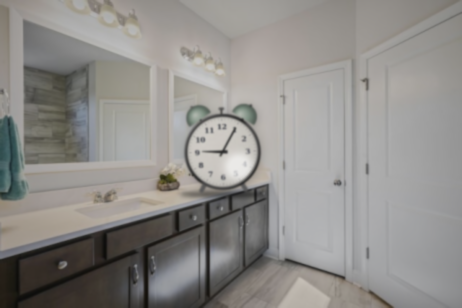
9:05
